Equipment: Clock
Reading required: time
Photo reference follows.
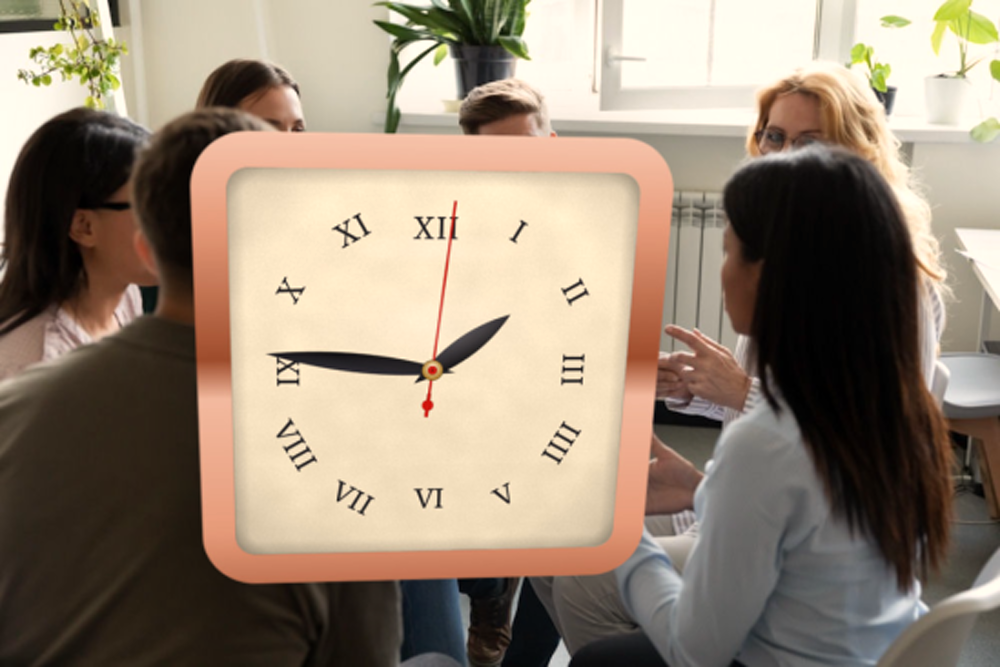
1:46:01
